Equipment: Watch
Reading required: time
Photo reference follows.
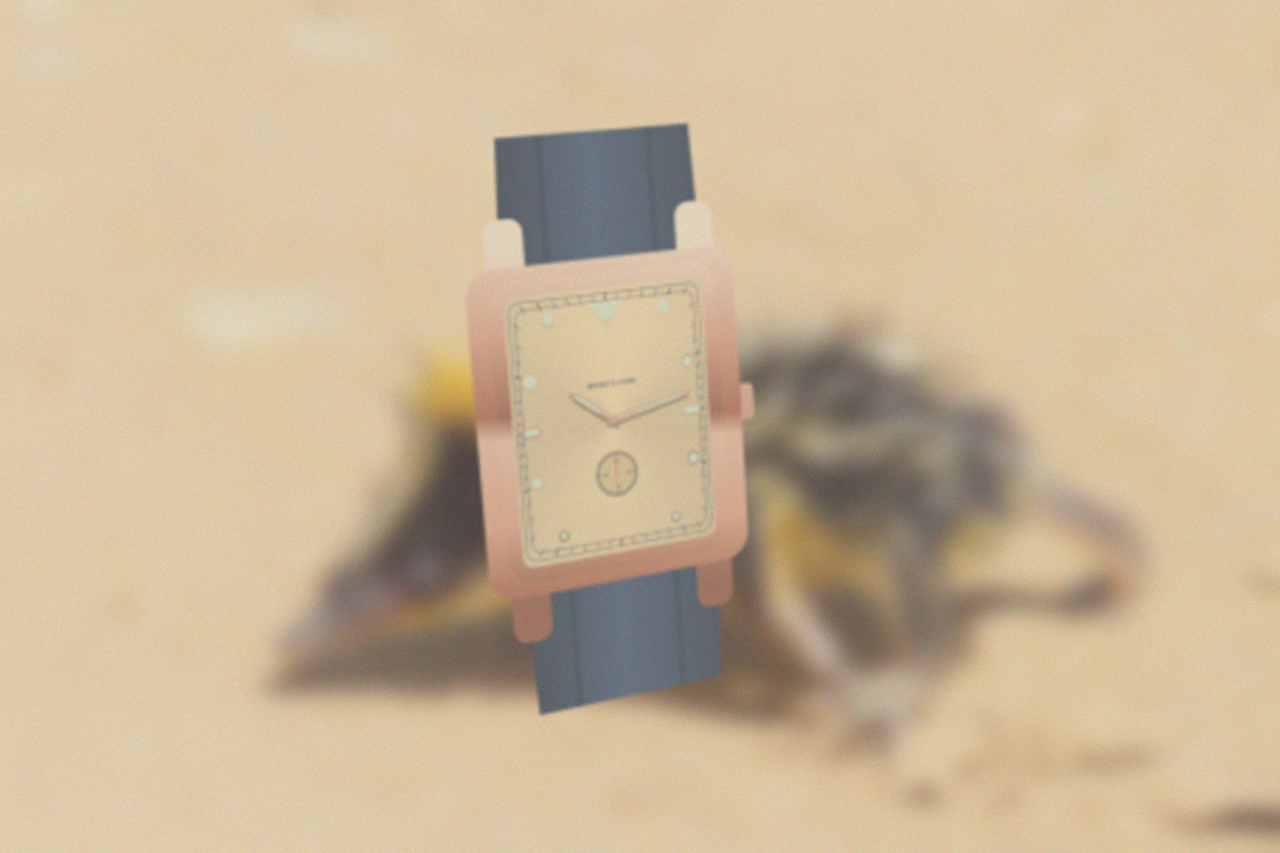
10:13
